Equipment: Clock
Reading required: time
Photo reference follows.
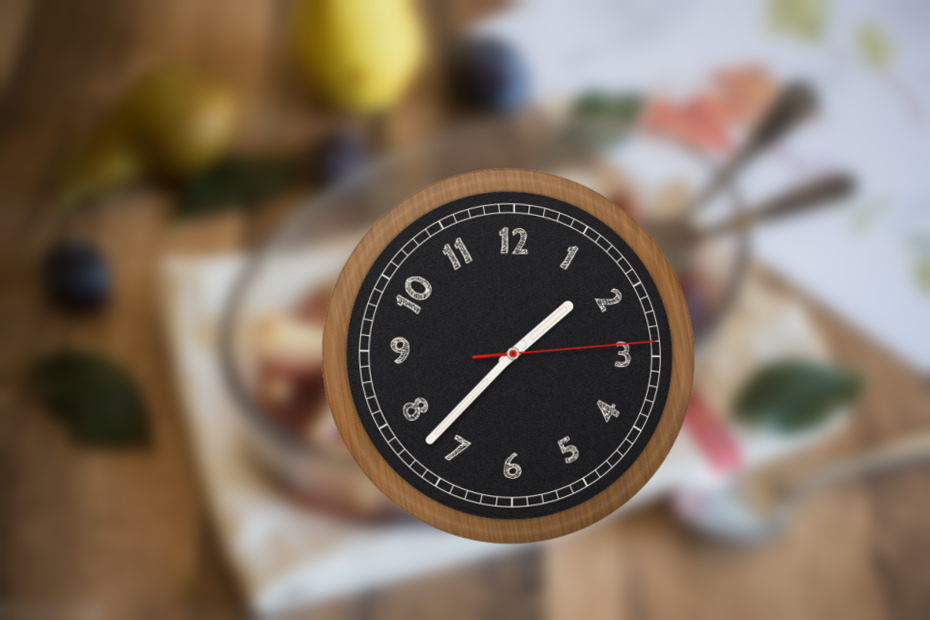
1:37:14
